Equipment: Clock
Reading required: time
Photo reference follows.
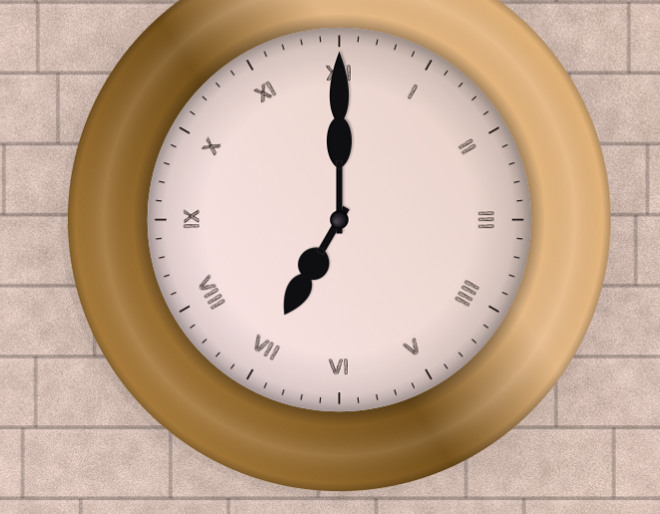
7:00
